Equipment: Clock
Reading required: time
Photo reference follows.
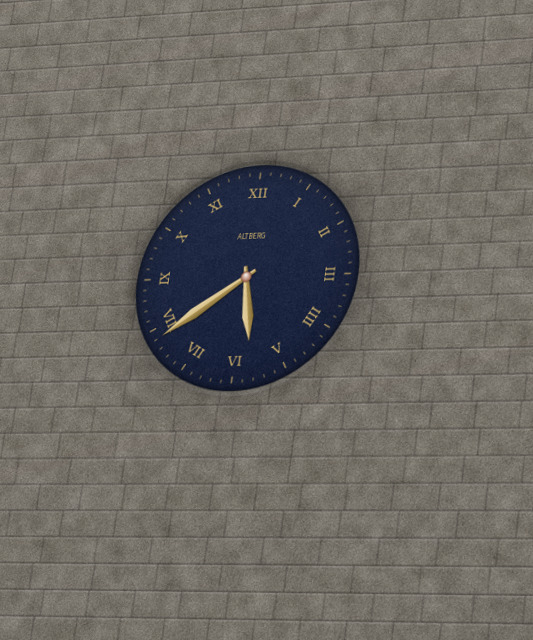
5:39
